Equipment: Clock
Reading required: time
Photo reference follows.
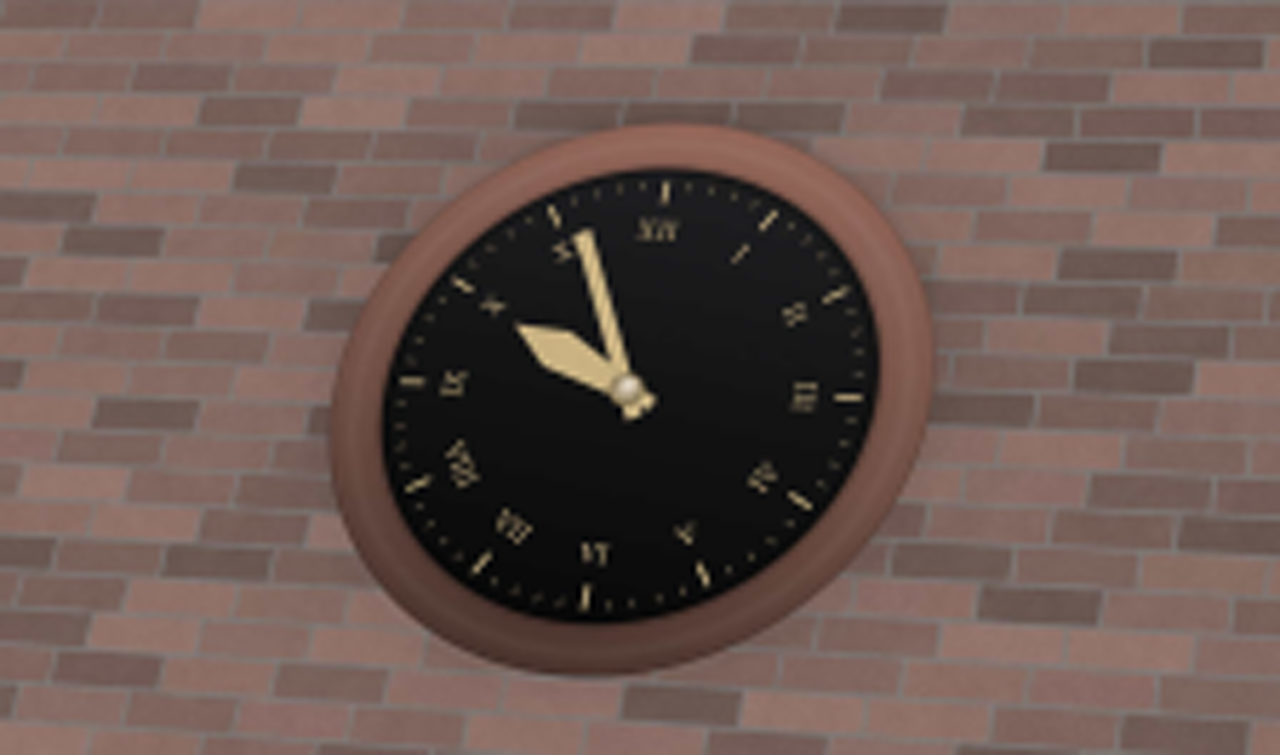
9:56
